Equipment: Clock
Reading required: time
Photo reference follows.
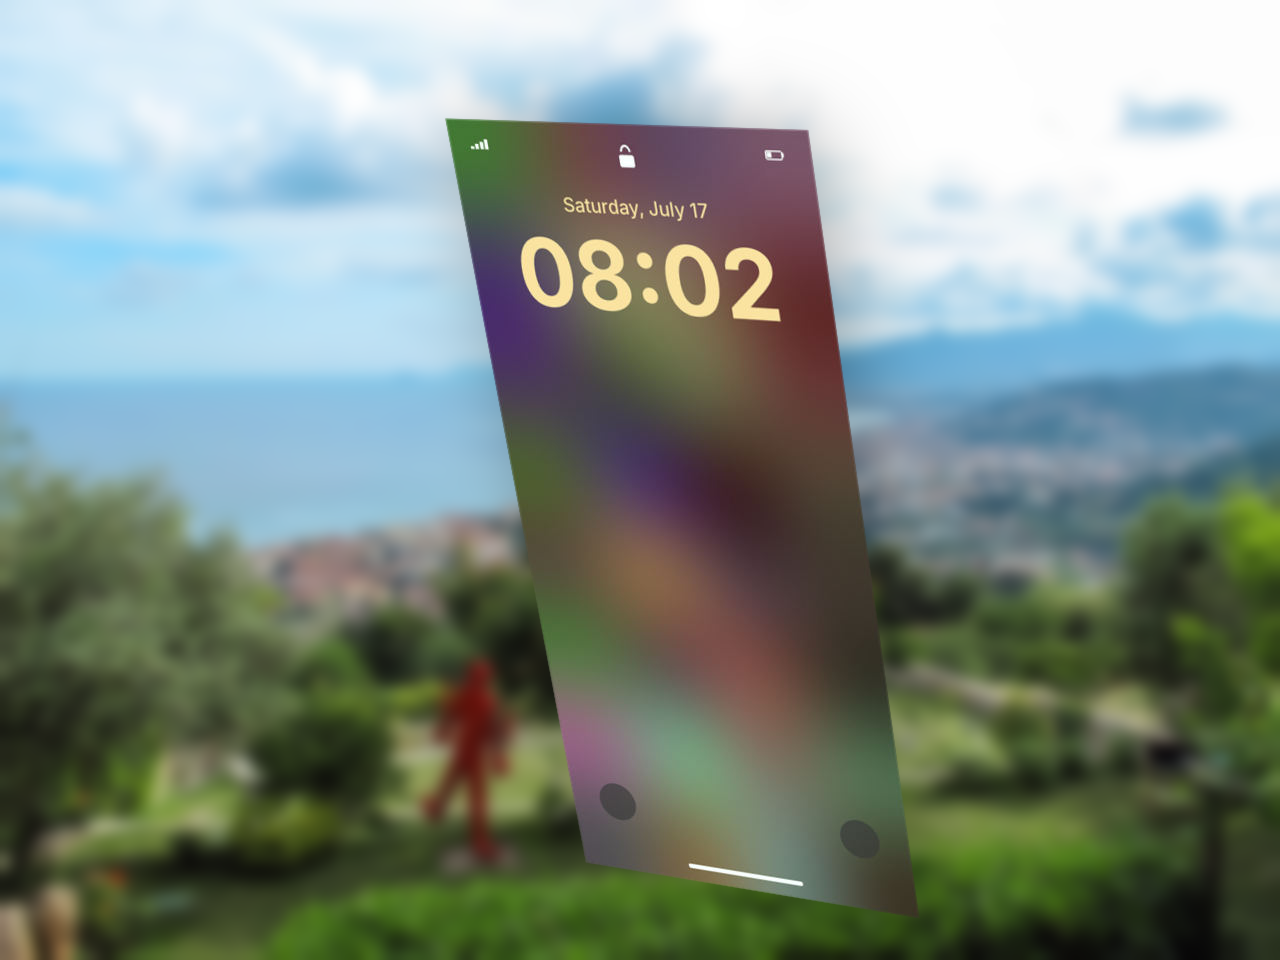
8:02
